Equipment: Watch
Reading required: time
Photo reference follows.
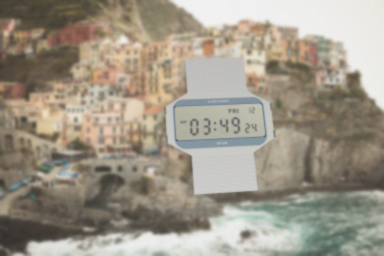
3:49:24
